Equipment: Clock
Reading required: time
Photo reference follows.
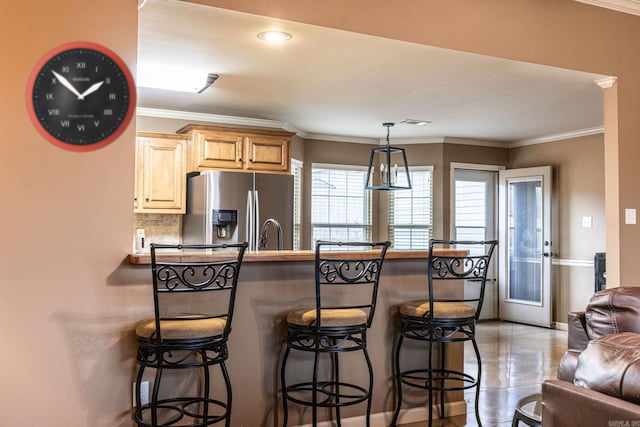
1:52
